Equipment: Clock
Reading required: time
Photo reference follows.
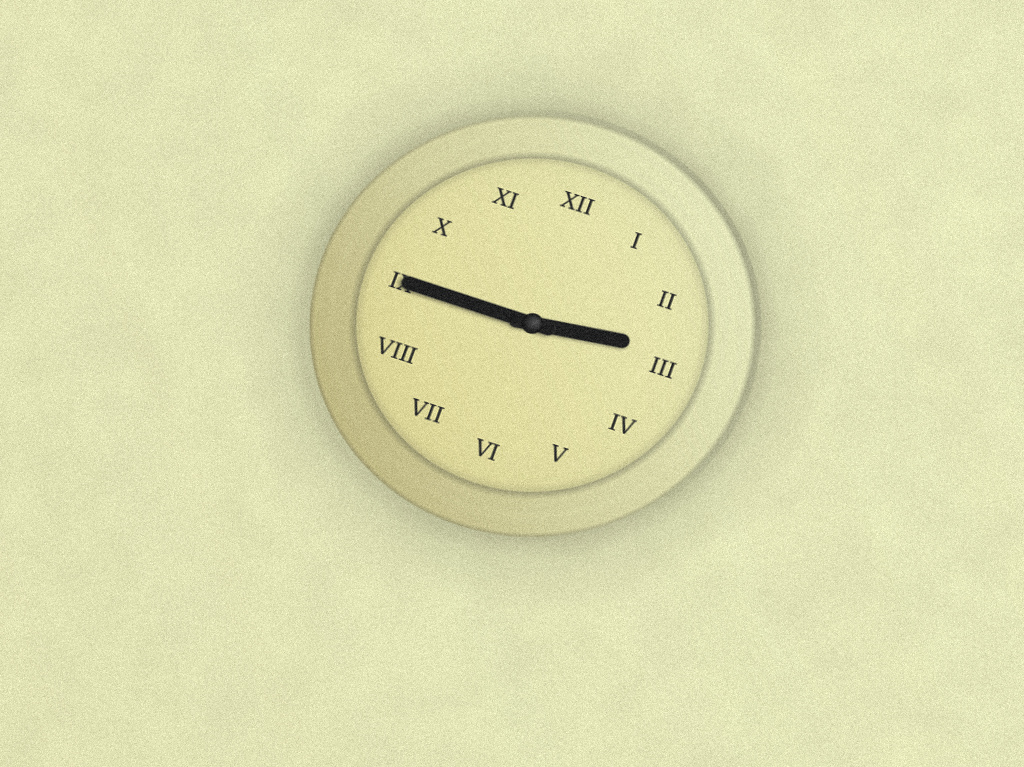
2:45
